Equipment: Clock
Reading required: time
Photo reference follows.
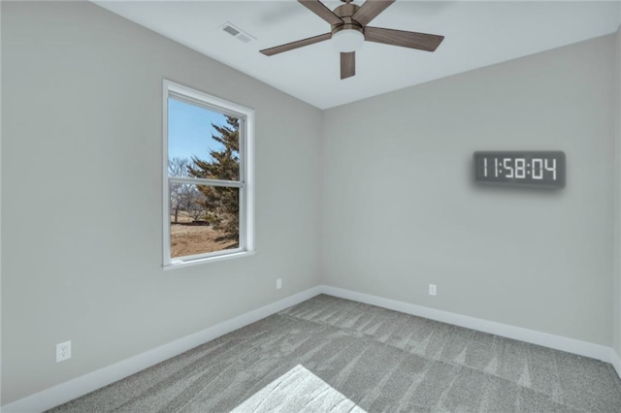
11:58:04
